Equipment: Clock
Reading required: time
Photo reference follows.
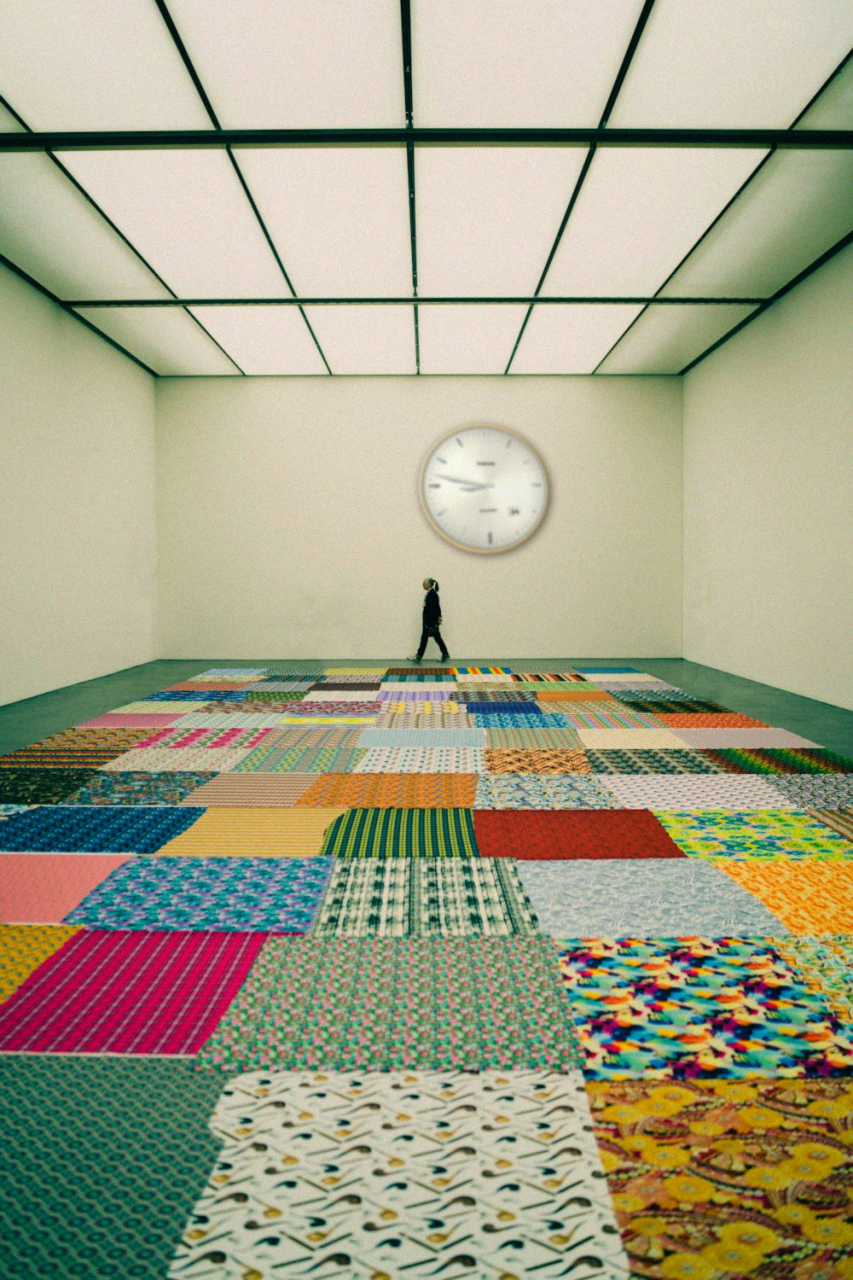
8:47
